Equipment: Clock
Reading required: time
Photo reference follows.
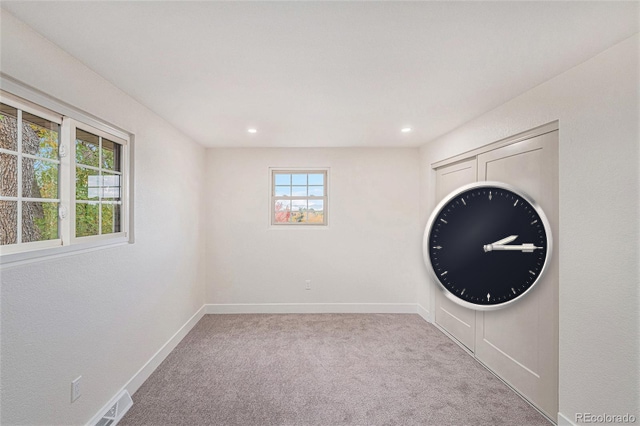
2:15
